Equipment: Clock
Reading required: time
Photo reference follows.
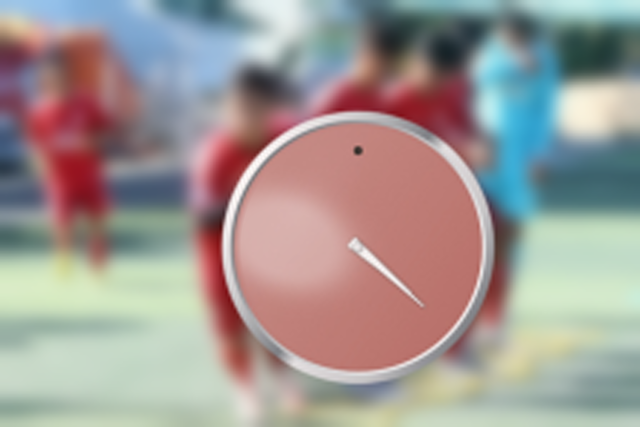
4:22
